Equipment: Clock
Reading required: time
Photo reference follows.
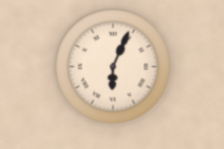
6:04
